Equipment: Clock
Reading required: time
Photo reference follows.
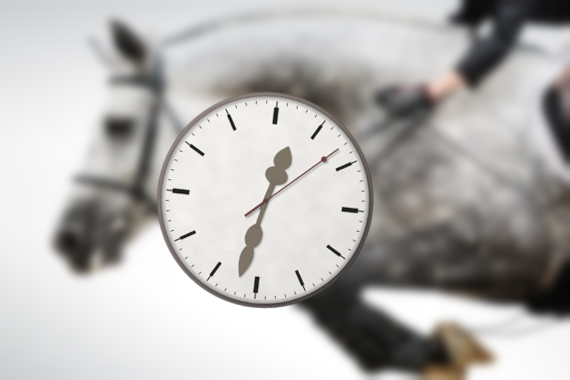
12:32:08
